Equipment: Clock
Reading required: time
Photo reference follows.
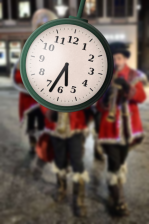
5:33
